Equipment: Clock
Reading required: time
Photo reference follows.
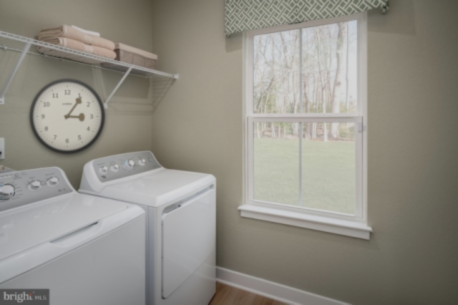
3:06
